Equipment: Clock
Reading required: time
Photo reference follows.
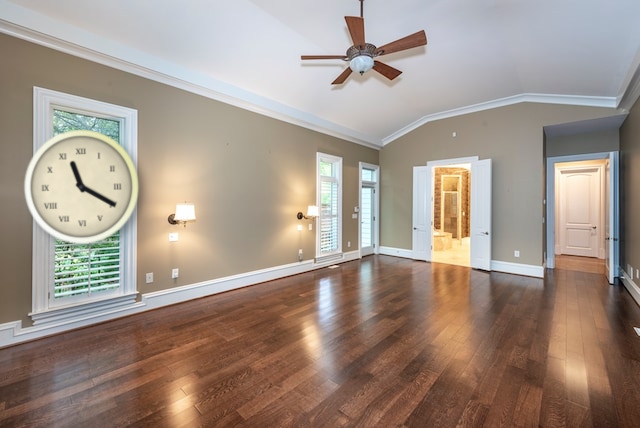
11:20
